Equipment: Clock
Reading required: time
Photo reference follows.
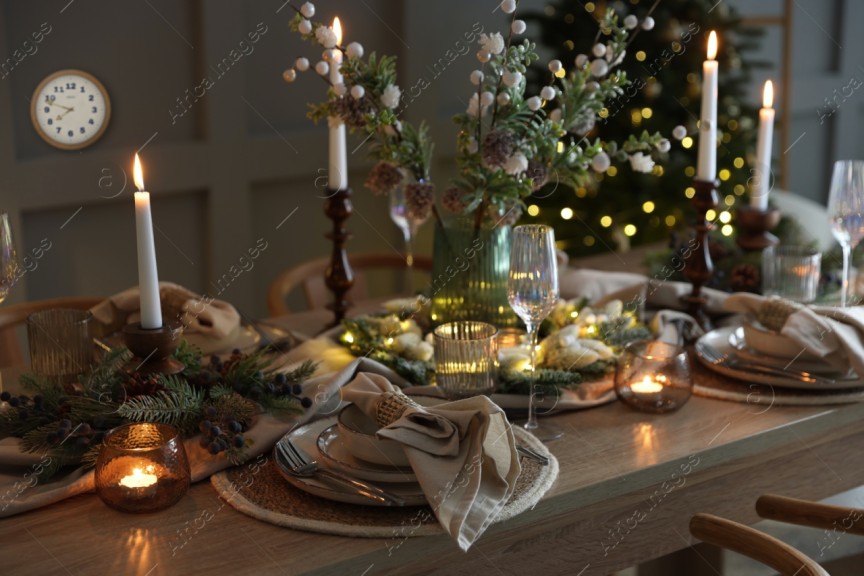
7:48
